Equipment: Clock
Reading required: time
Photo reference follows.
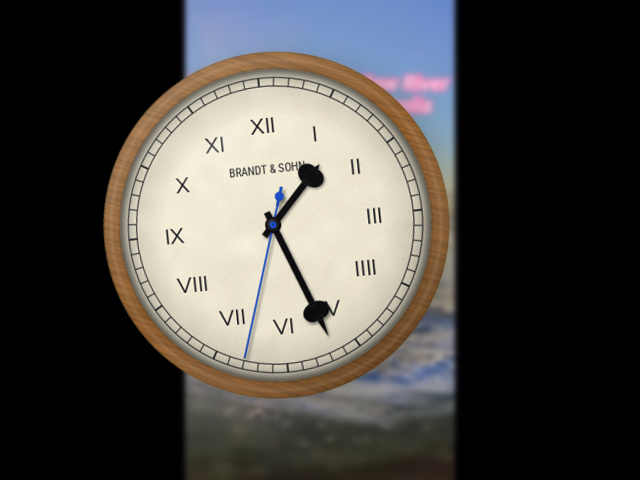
1:26:33
